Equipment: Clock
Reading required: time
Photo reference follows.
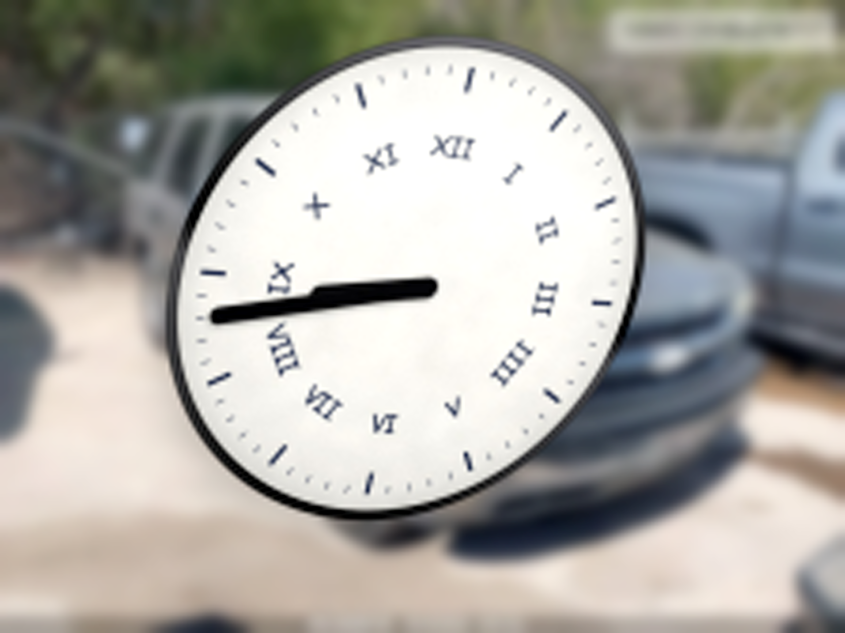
8:43
